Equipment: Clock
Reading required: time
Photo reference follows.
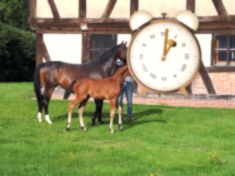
1:01
